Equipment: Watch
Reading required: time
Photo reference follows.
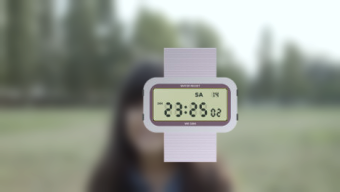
23:25:02
